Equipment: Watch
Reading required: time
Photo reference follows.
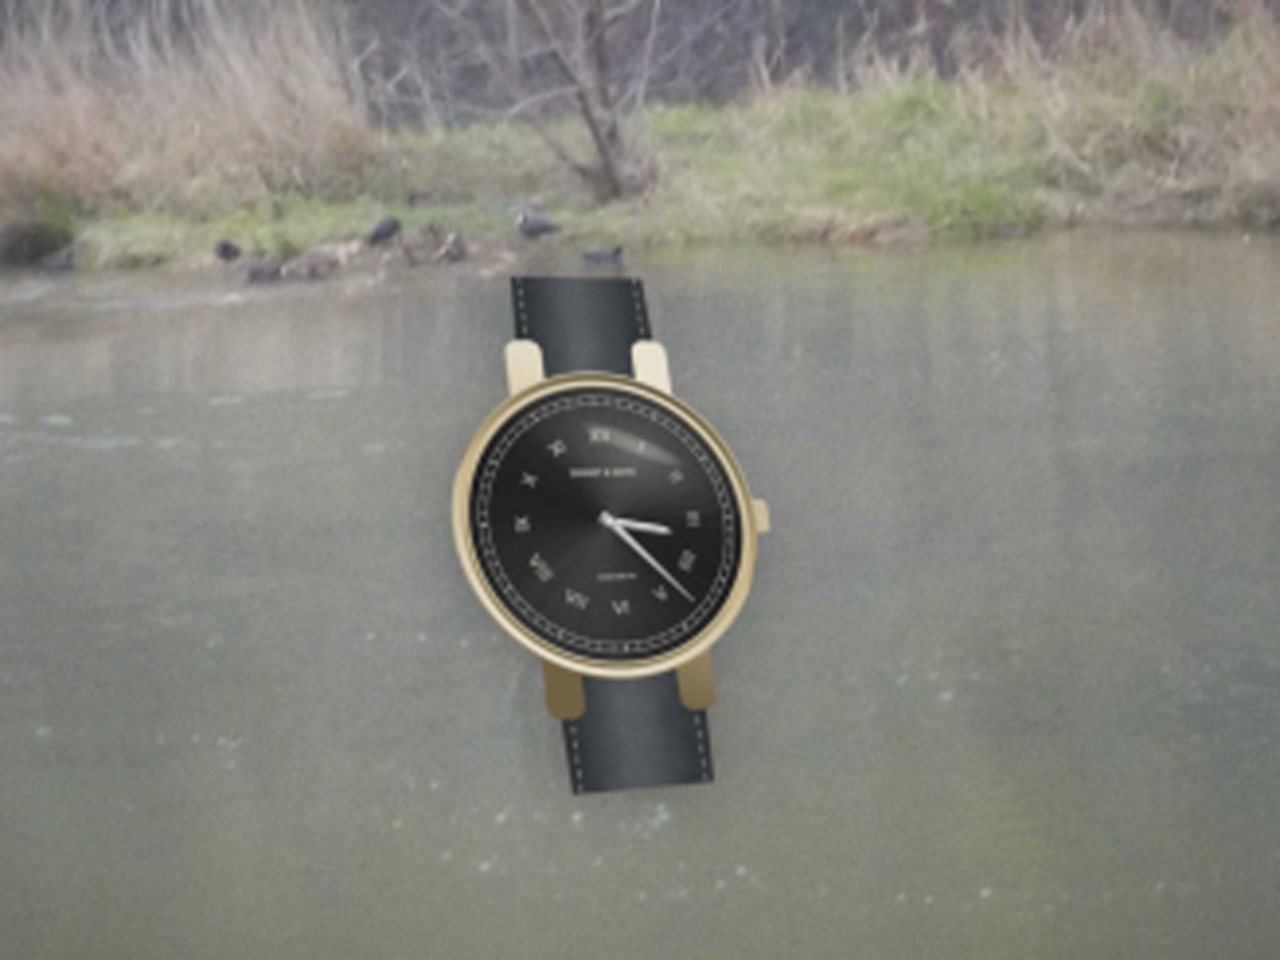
3:23
